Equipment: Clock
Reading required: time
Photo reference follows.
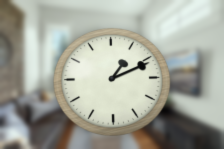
1:11
